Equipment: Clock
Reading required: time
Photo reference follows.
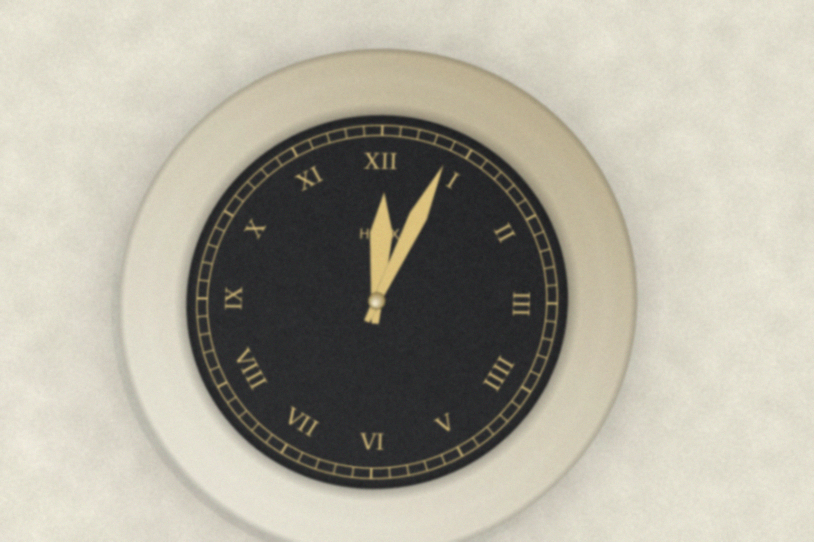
12:04
